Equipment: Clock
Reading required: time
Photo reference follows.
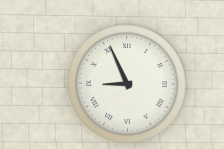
8:56
